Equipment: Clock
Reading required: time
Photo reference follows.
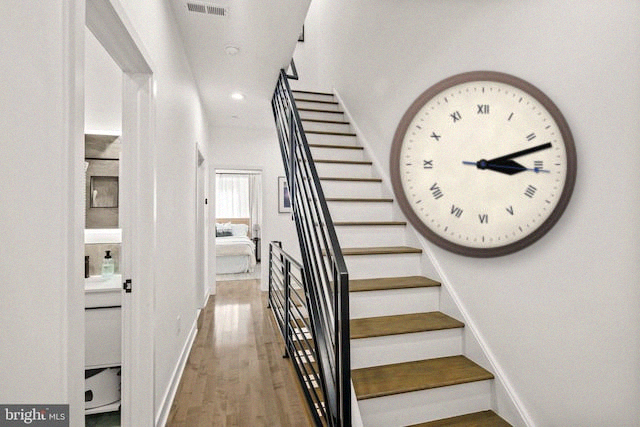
3:12:16
